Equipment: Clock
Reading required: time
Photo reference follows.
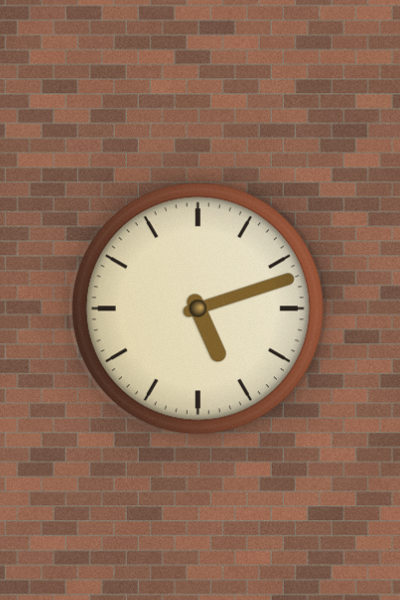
5:12
